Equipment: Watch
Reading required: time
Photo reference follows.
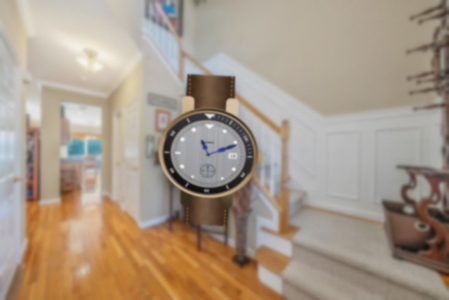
11:11
